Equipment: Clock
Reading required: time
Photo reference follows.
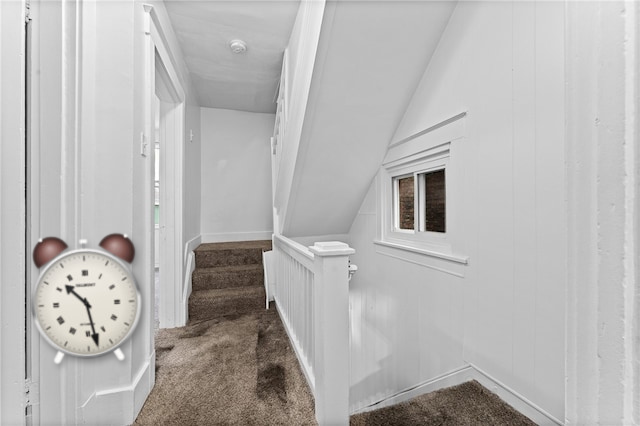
10:28
